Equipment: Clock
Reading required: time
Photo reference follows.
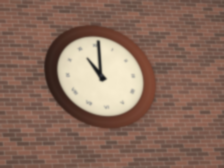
11:01
